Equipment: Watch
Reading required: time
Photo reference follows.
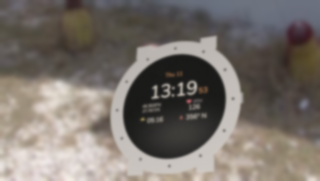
13:19
